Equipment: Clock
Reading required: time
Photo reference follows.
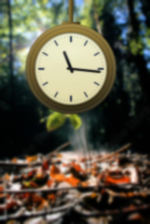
11:16
